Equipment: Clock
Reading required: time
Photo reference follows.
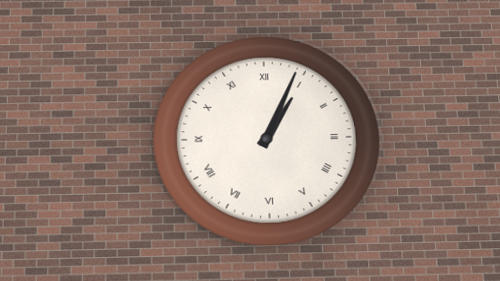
1:04
